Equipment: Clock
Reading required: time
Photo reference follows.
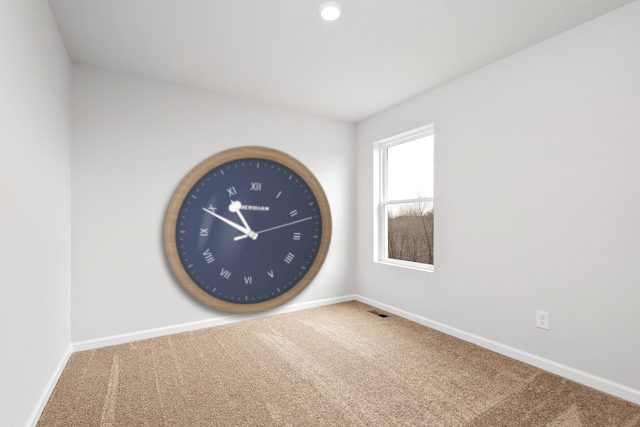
10:49:12
